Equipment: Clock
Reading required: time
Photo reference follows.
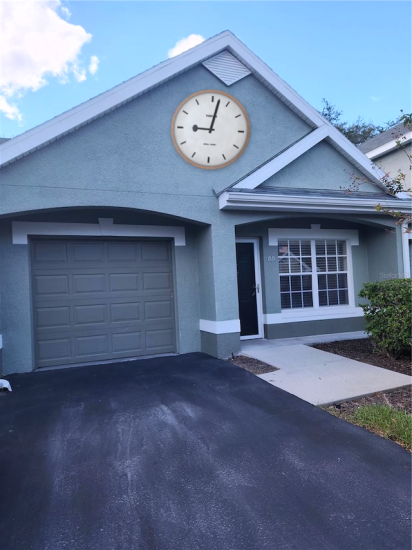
9:02
